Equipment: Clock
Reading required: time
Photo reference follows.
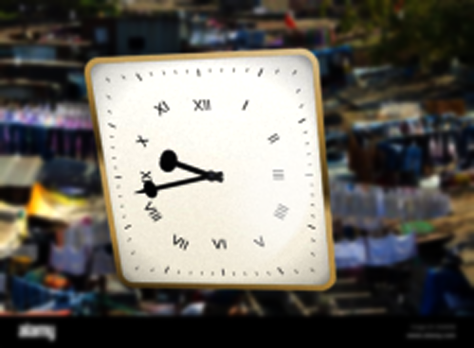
9:43
